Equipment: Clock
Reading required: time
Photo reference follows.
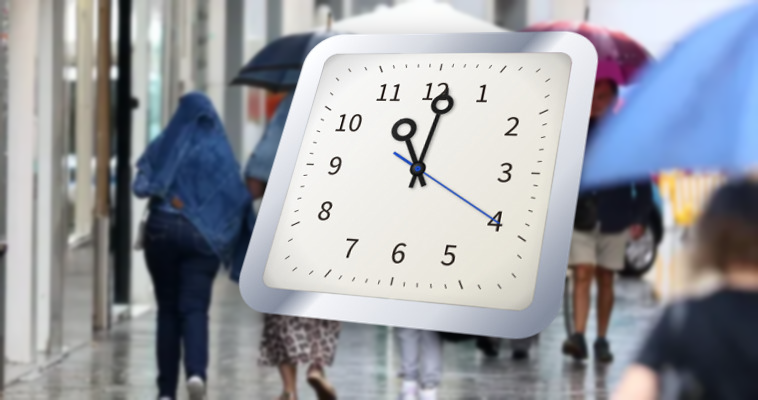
11:01:20
